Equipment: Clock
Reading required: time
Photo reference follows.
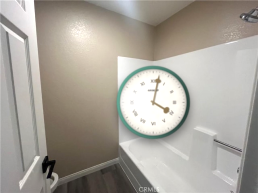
4:02
